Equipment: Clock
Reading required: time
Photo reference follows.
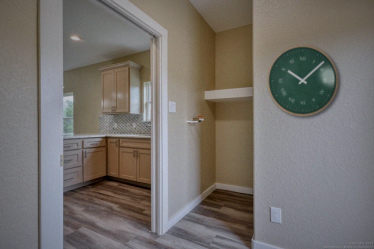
10:08
